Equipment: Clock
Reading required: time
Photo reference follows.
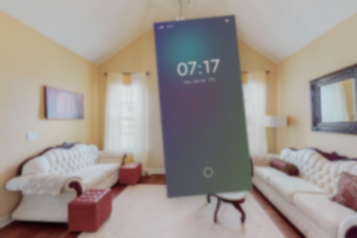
7:17
